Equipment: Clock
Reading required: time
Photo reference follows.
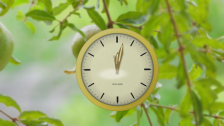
12:02
